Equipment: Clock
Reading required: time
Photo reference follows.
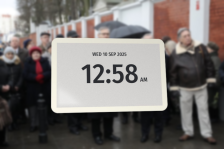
12:58
